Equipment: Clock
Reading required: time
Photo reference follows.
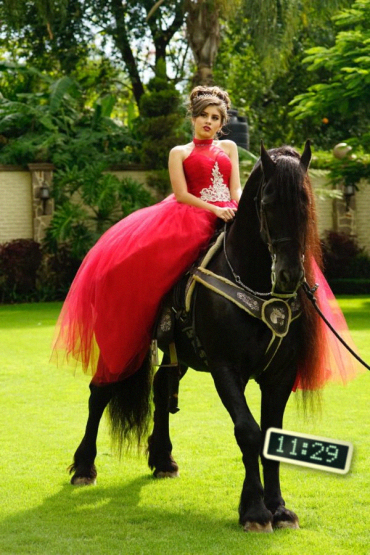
11:29
